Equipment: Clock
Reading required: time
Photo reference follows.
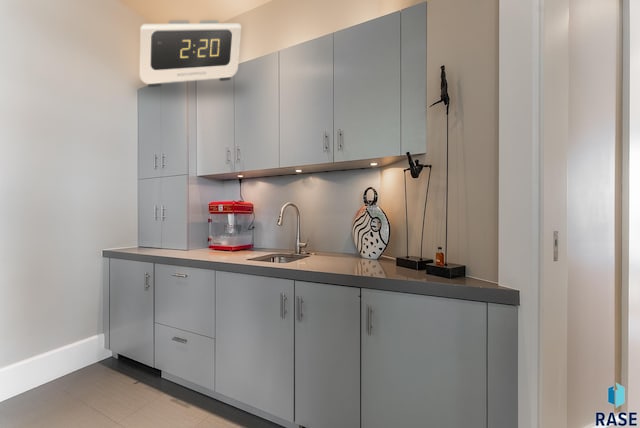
2:20
